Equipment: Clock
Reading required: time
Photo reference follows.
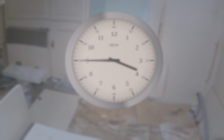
3:45
